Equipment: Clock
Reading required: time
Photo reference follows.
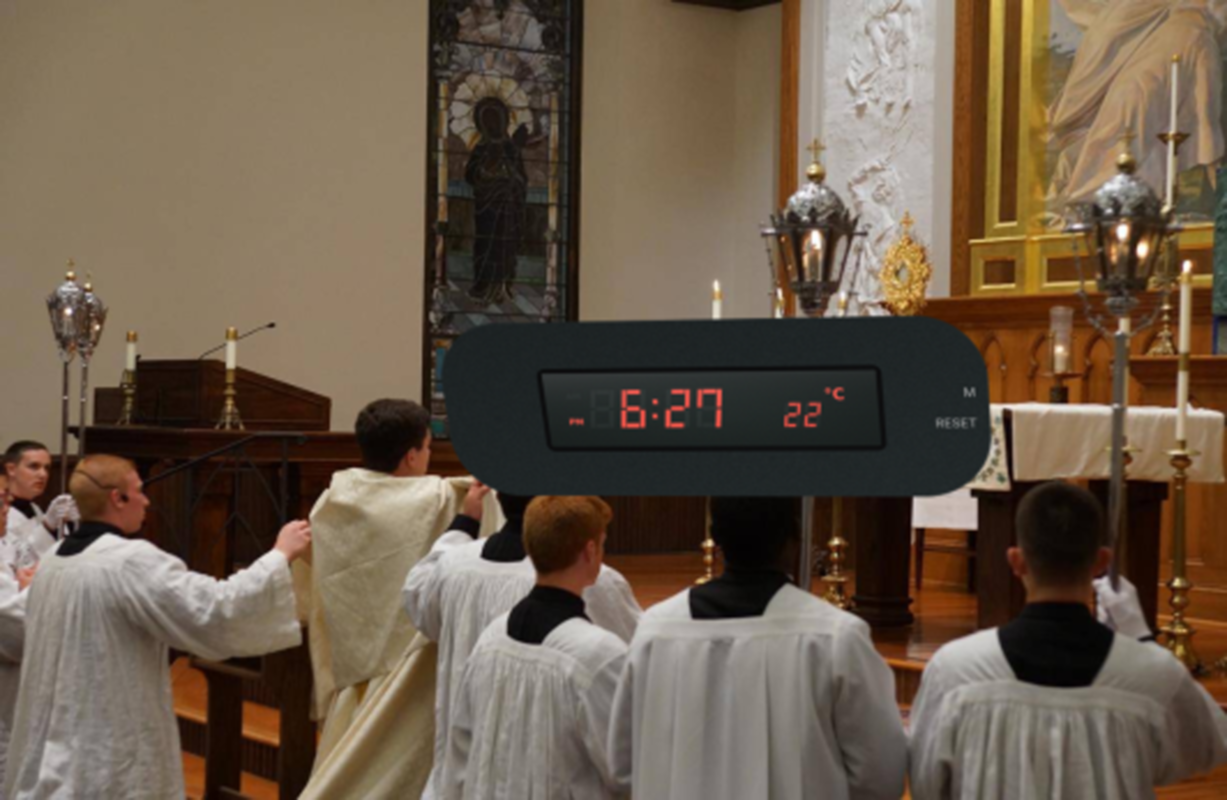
6:27
